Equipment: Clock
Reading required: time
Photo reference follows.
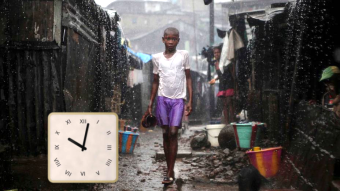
10:02
